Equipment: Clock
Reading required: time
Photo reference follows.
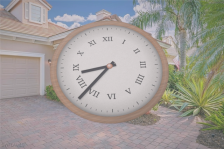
8:37
